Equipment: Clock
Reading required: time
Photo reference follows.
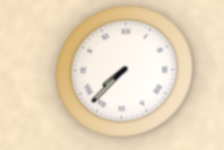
7:37
